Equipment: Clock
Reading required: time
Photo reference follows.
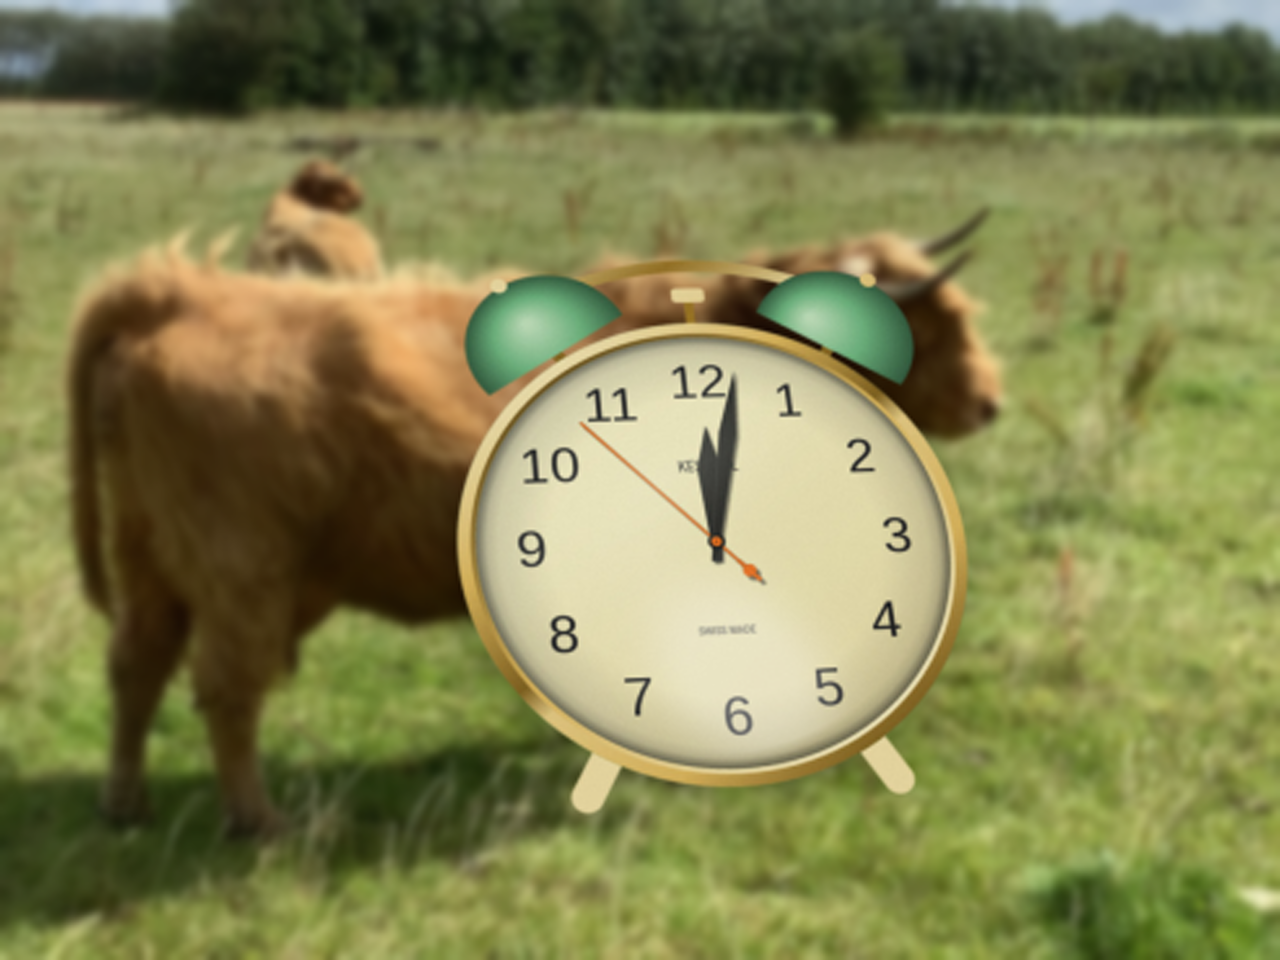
12:01:53
